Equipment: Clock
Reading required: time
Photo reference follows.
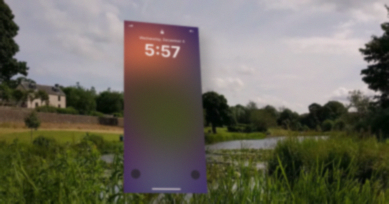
5:57
